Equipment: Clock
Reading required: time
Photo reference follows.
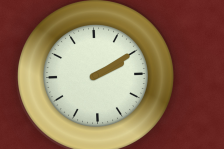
2:10
